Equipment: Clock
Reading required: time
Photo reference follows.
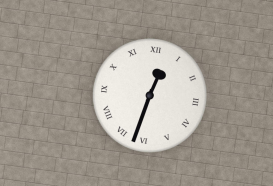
12:32
